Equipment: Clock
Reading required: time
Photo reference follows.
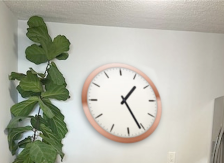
1:26
